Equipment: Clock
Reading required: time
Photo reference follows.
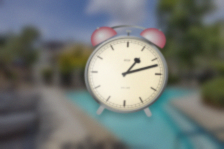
1:12
